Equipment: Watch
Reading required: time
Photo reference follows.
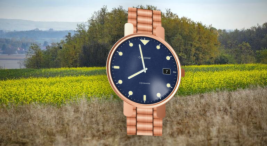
7:58
